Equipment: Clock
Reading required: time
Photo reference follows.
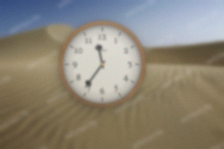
11:36
